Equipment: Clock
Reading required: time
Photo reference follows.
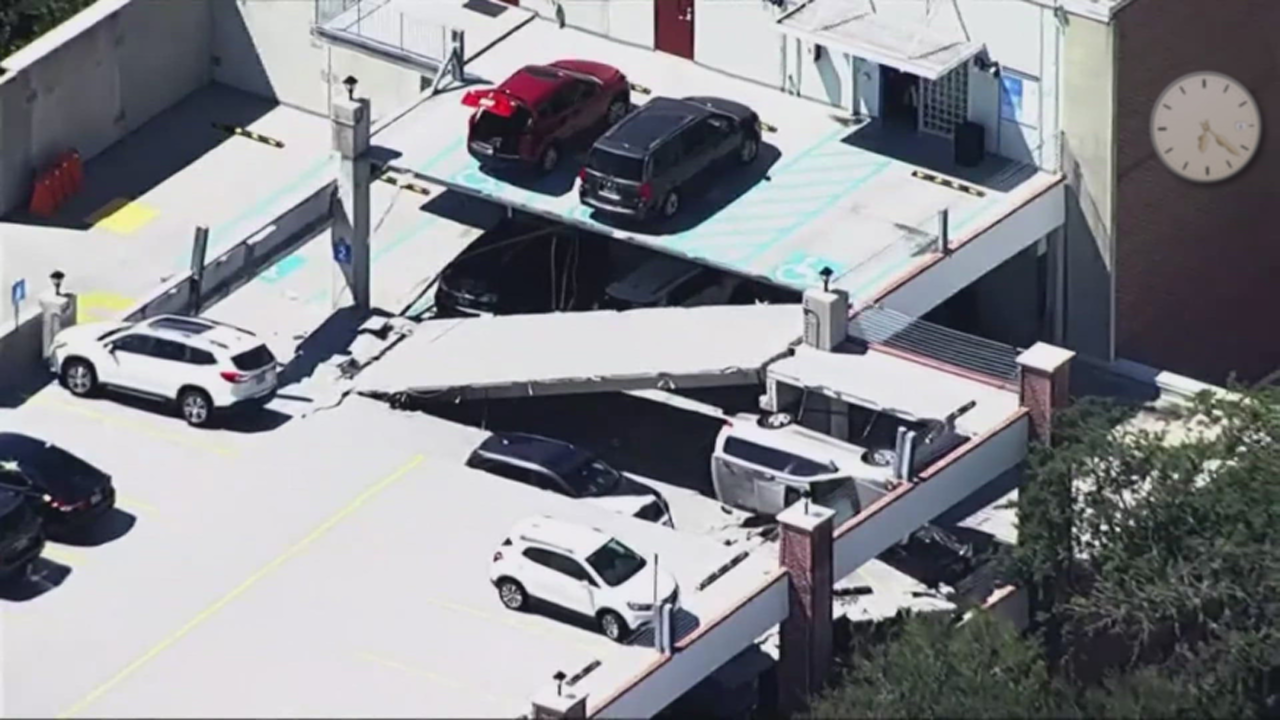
6:22
